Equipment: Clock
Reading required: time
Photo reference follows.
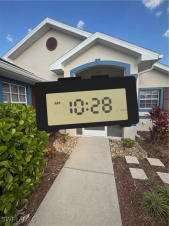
10:28
